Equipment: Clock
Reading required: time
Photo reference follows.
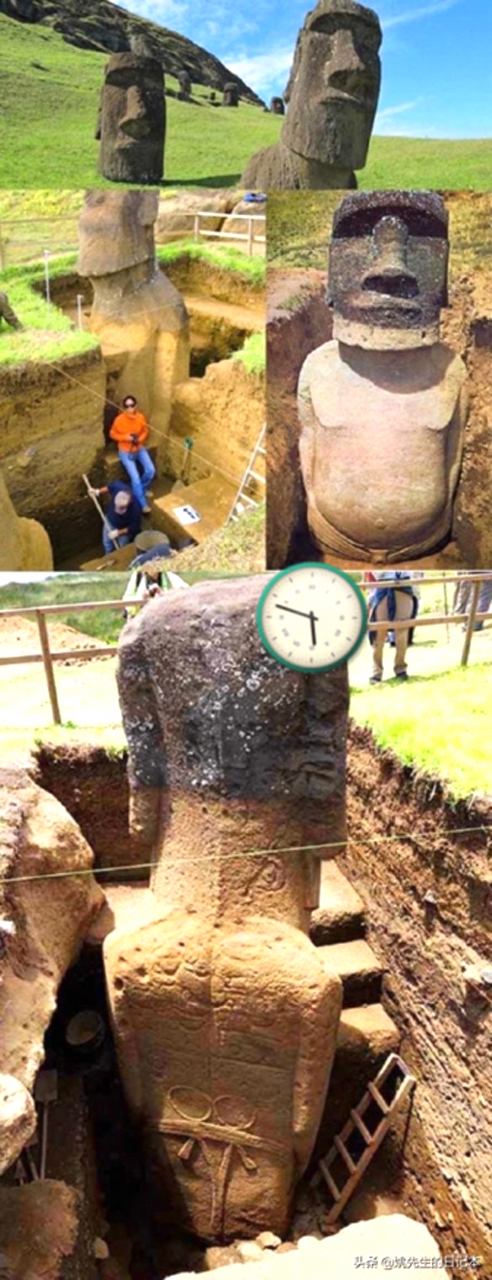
5:48
